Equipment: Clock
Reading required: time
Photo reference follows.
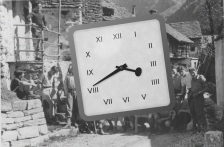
3:41
